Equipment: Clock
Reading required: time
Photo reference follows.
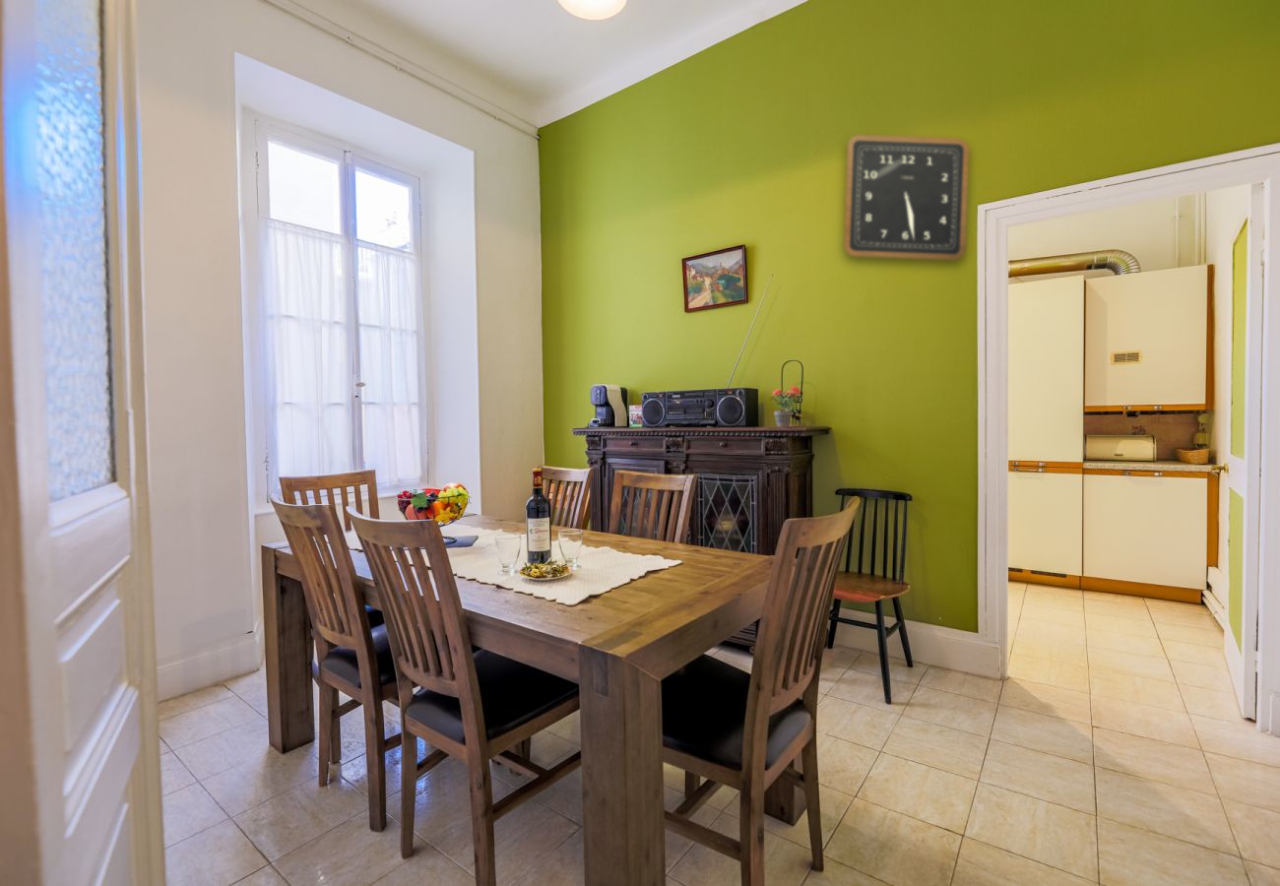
5:28
